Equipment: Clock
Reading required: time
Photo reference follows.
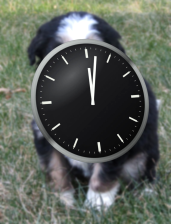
12:02
